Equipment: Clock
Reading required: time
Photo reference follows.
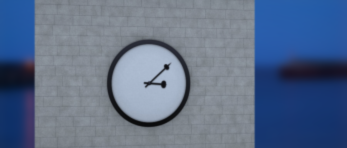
3:08
